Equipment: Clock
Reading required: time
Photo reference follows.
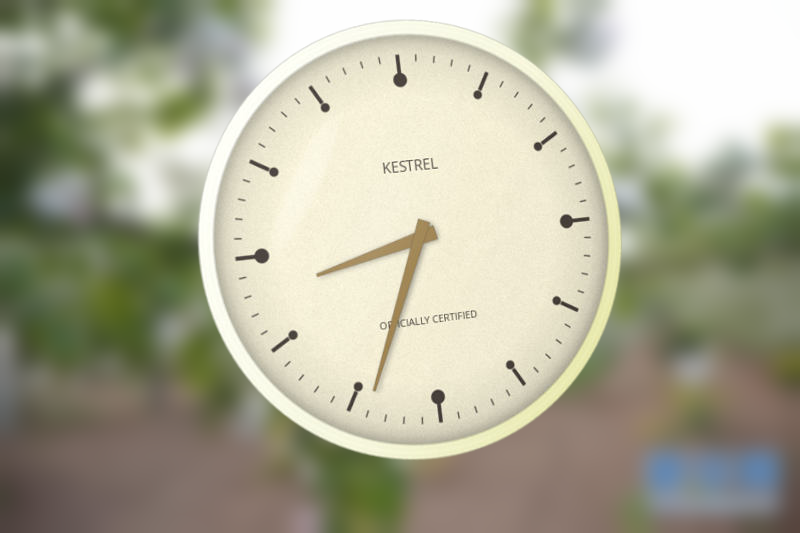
8:34
